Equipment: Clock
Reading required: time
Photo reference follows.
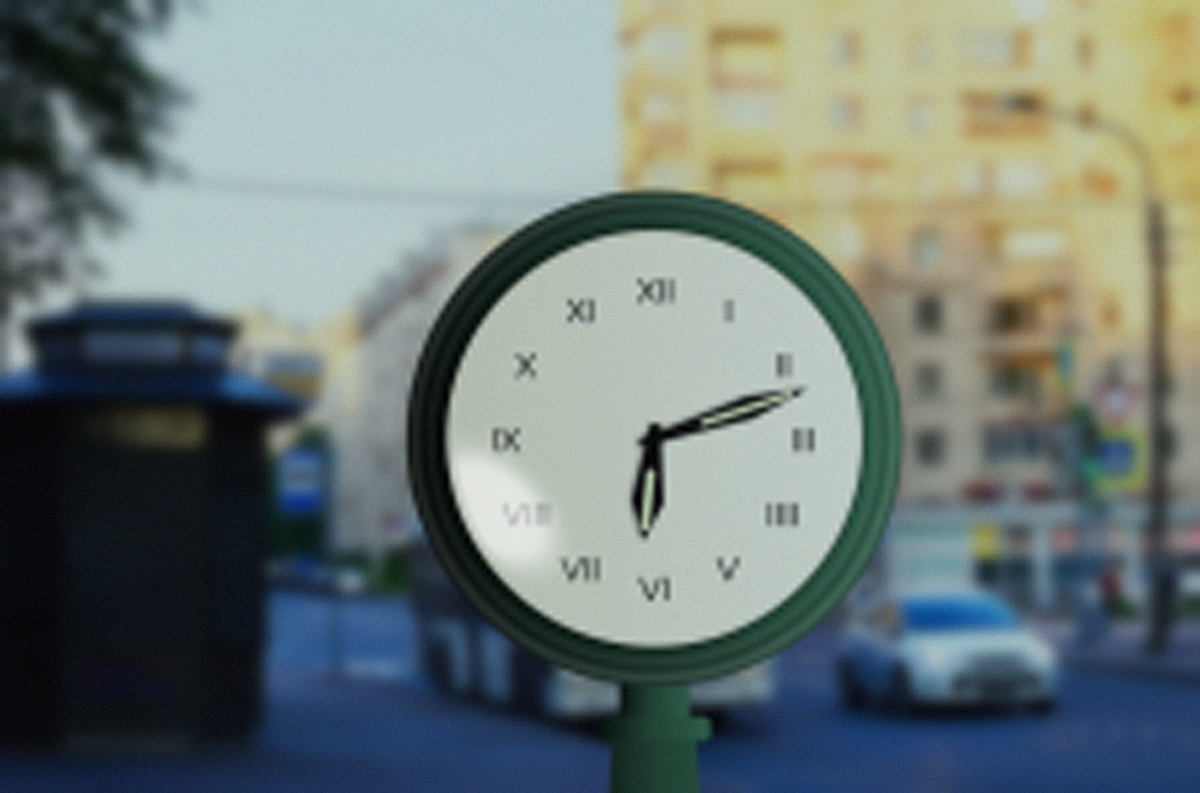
6:12
